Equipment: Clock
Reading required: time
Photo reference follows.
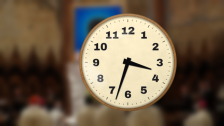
3:33
